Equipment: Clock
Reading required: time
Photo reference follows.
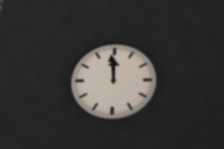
11:59
